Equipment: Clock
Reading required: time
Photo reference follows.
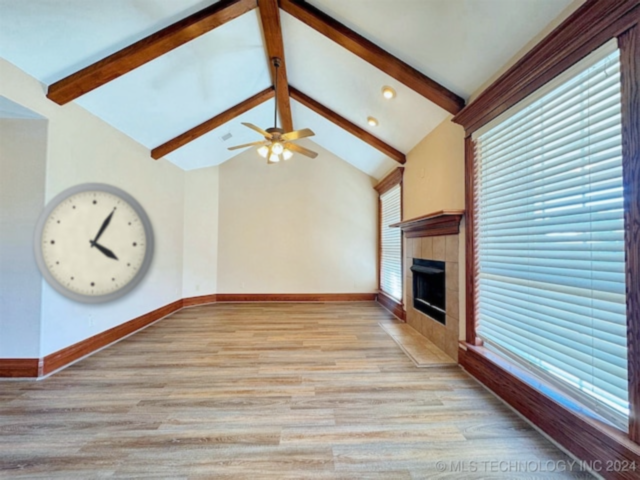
4:05
